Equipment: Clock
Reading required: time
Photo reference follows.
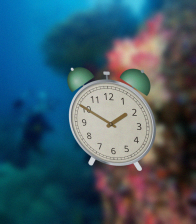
1:50
